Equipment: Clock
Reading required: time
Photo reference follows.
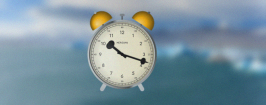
10:18
